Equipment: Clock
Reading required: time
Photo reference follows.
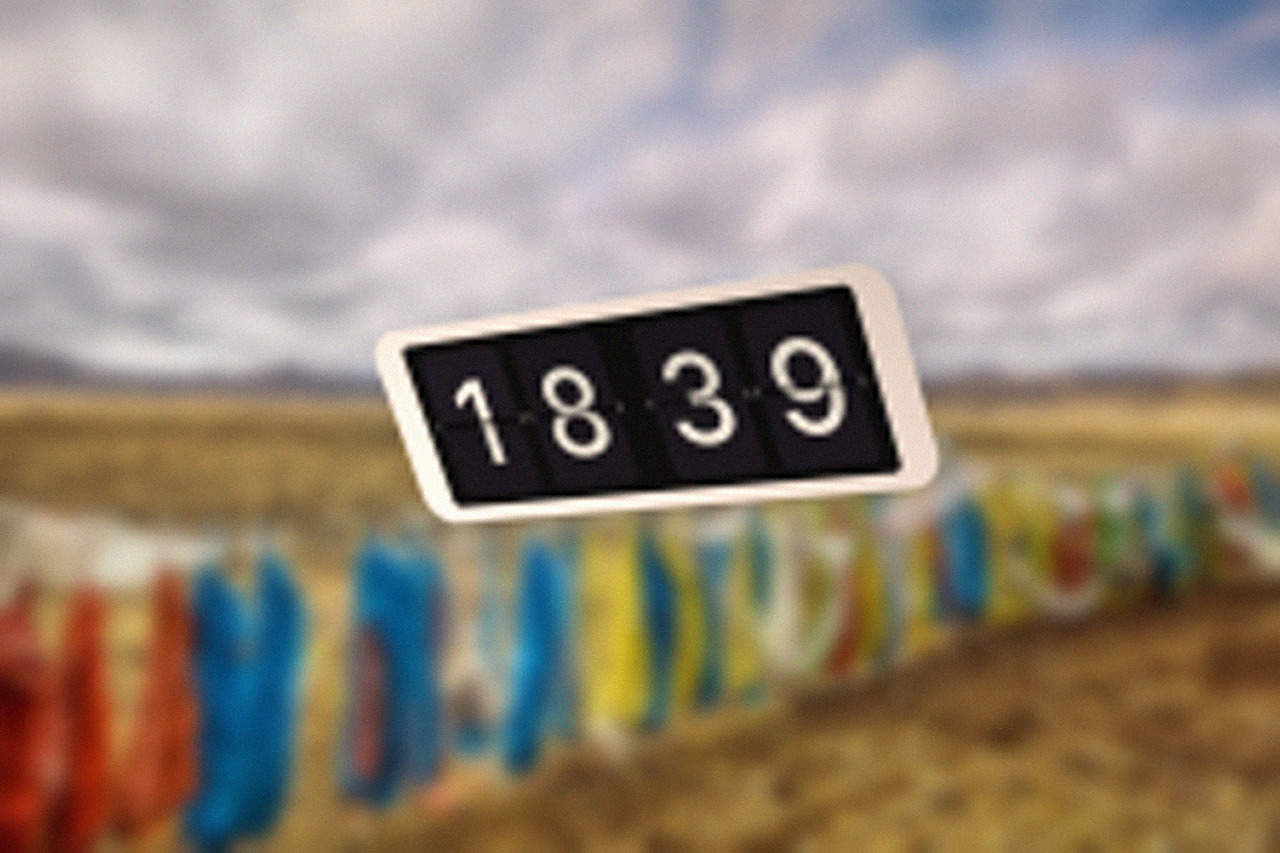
18:39
